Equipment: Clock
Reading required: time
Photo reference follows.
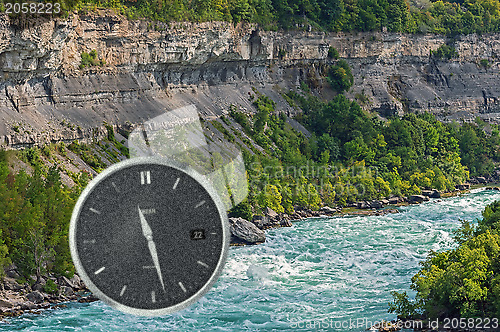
11:28
